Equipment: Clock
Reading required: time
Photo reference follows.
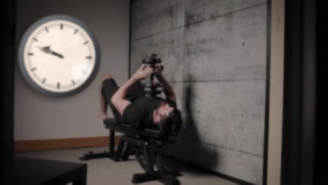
9:48
